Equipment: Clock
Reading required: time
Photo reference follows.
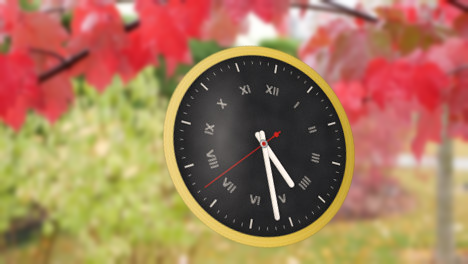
4:26:37
